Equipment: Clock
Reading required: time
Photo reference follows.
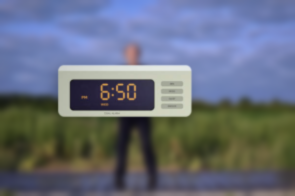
6:50
